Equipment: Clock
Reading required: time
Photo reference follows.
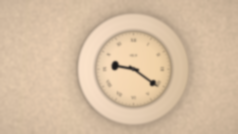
9:21
